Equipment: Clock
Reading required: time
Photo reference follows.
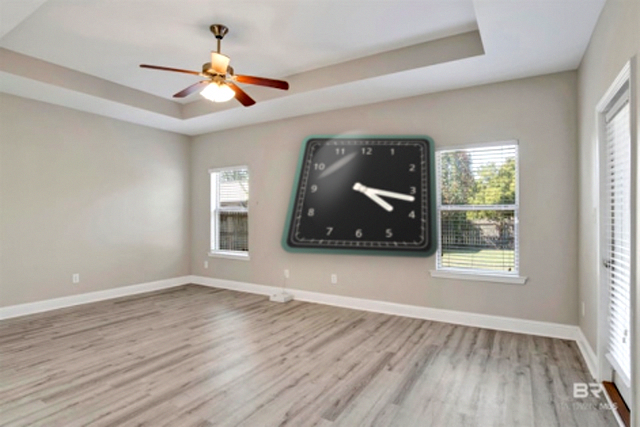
4:17
